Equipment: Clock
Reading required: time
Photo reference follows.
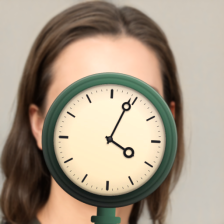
4:04
